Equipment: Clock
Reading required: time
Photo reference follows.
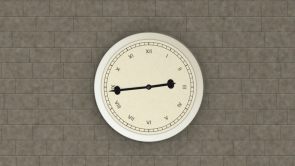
2:44
